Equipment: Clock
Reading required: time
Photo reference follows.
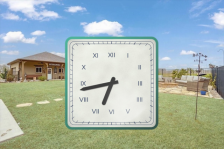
6:43
